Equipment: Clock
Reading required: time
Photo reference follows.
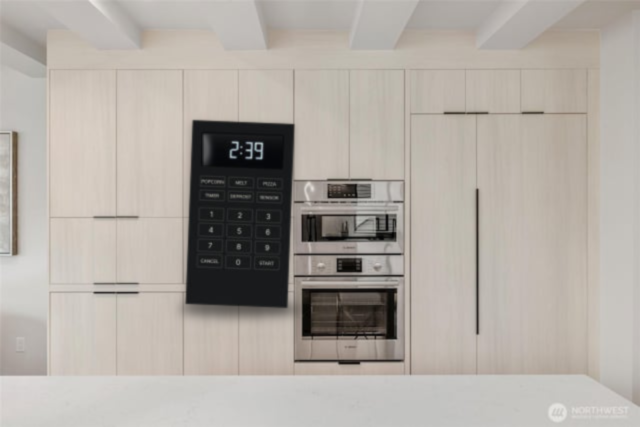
2:39
